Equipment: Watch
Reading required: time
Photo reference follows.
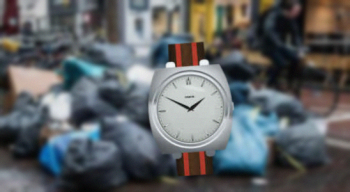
1:50
